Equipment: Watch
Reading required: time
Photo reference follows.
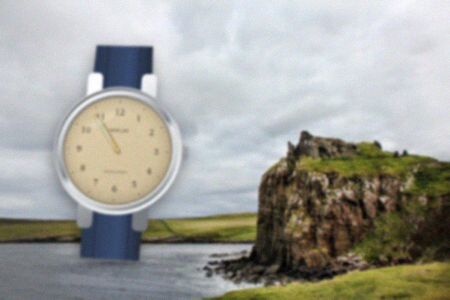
10:54
